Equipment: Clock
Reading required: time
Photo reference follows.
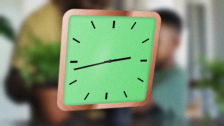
2:43
